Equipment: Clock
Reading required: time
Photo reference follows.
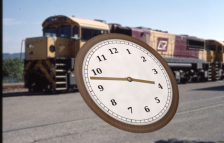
3:48
